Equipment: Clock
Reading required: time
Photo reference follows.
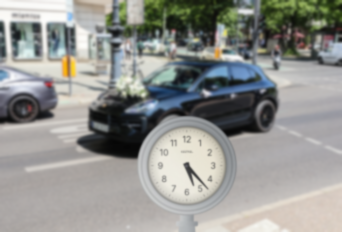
5:23
